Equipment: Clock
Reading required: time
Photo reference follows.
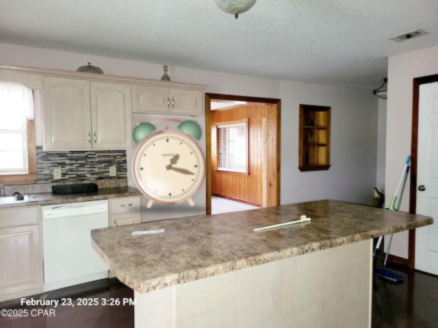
1:18
